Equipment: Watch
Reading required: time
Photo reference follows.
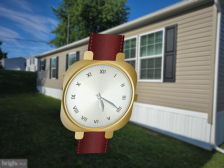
5:20
